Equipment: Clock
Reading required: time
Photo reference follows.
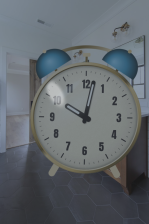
10:02
